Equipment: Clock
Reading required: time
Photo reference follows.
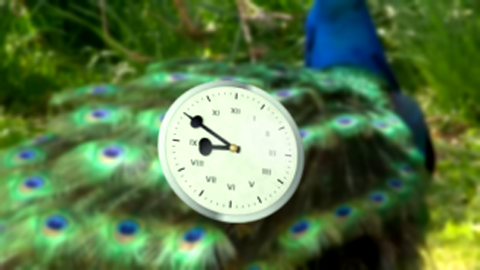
8:50
